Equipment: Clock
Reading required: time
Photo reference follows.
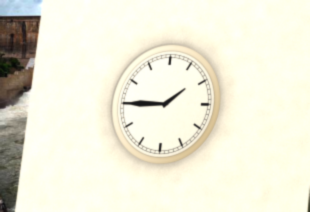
1:45
